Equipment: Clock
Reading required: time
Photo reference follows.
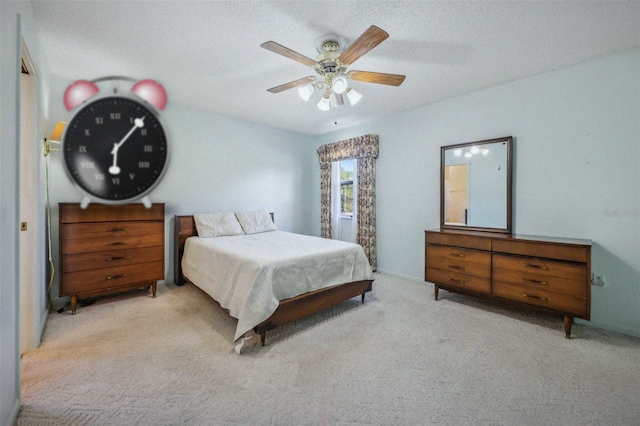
6:07
